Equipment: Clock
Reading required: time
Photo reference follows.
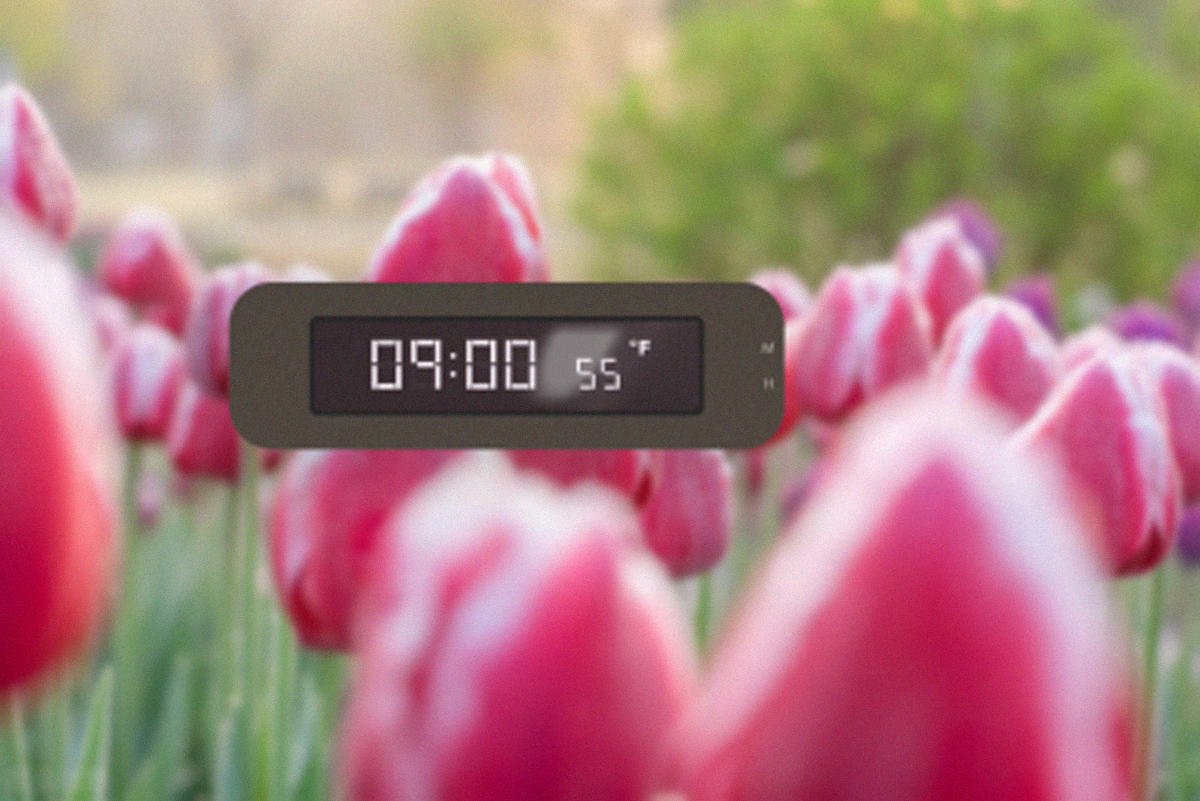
9:00
